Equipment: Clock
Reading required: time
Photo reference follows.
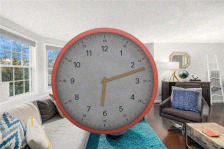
6:12
